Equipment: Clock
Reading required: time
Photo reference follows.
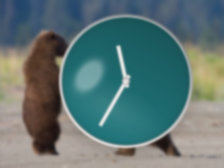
11:35
